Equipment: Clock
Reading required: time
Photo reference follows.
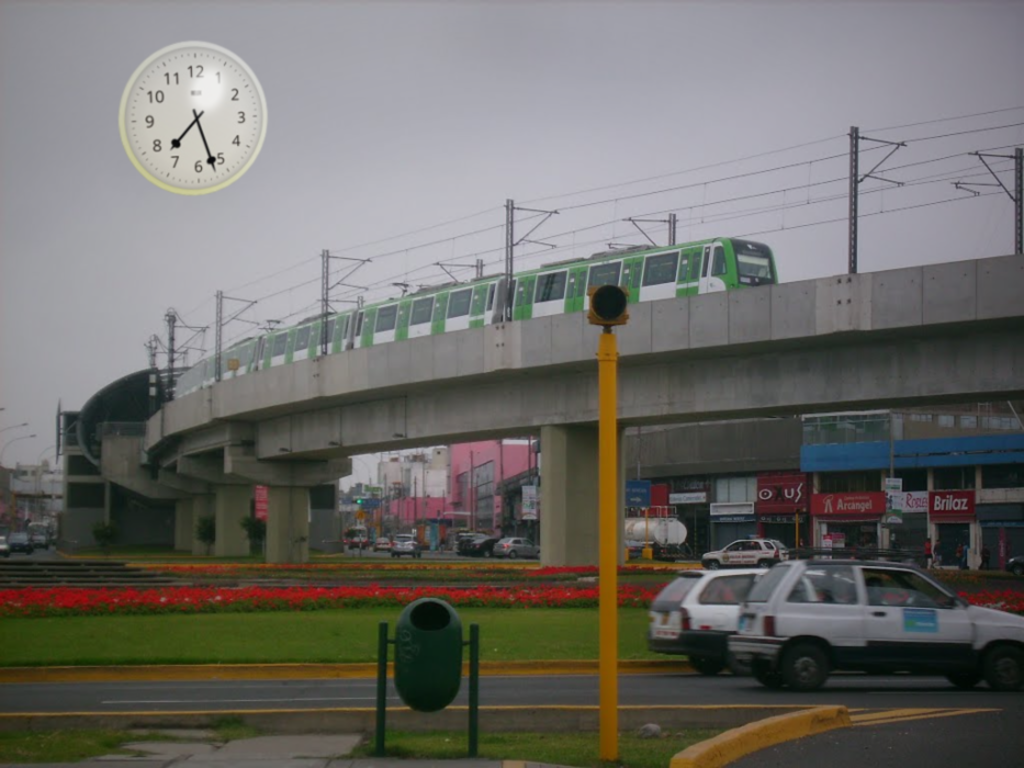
7:27
